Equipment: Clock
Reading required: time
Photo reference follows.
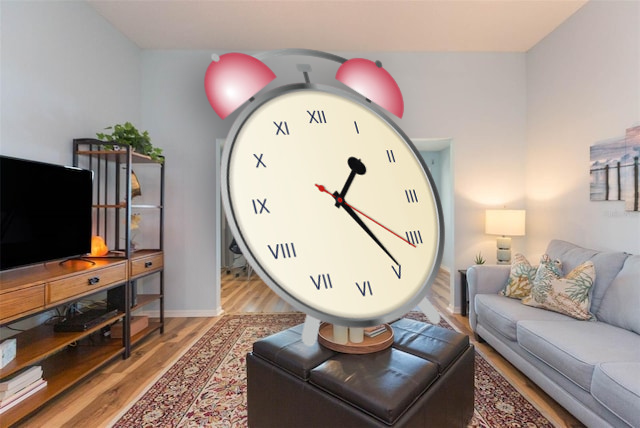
1:24:21
